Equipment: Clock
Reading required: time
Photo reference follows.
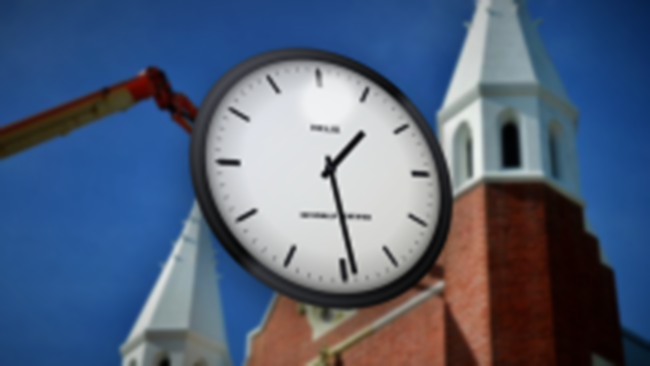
1:29
